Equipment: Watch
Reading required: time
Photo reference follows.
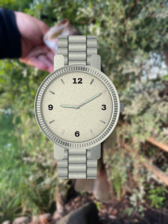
9:10
